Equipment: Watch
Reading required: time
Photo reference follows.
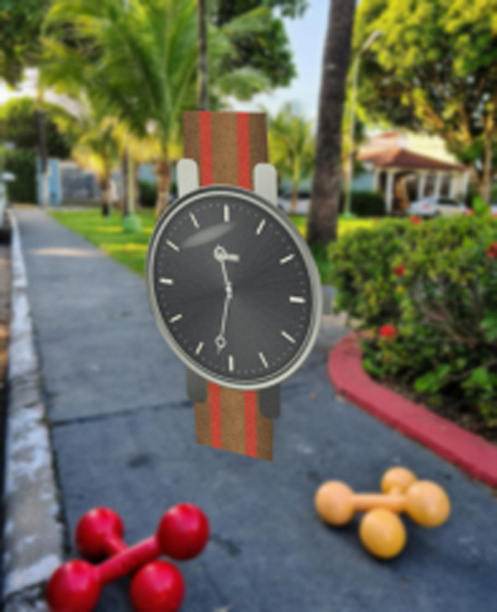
11:32
